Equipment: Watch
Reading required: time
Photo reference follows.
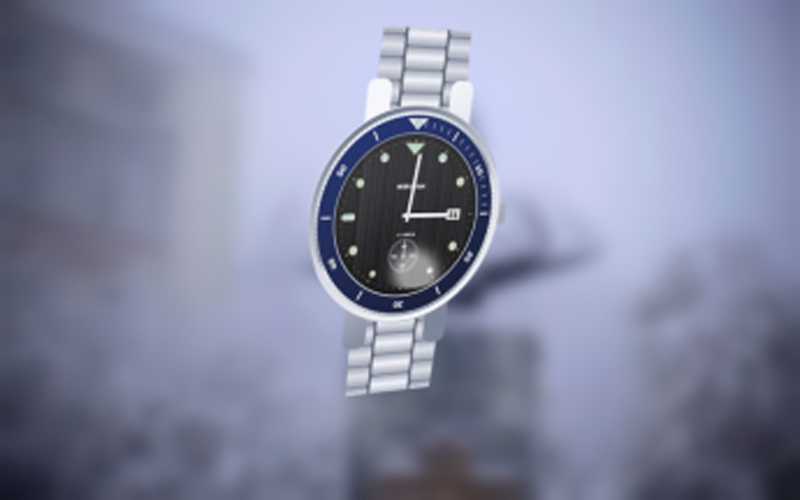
3:01
